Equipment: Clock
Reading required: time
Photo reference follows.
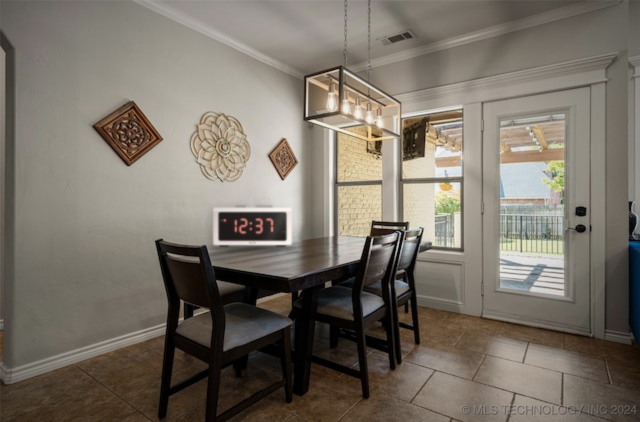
12:37
